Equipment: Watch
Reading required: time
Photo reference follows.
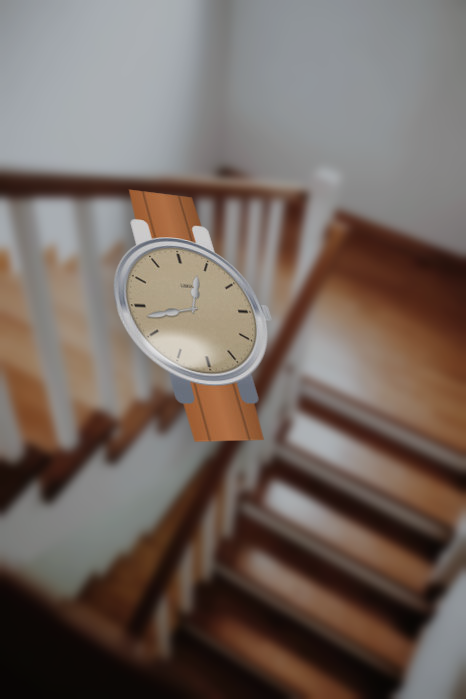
12:43
